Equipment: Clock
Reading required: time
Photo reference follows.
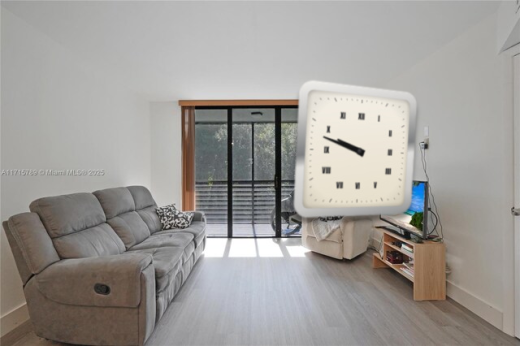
9:48
